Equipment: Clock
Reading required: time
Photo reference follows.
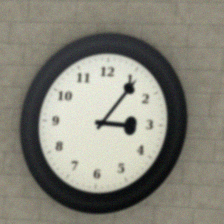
3:06
